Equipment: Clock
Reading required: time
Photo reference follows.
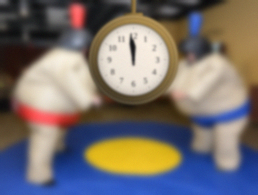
11:59
